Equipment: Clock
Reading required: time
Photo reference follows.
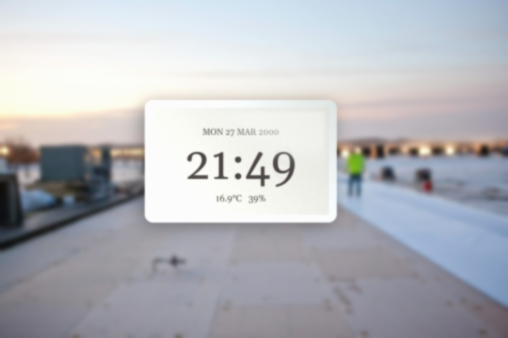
21:49
